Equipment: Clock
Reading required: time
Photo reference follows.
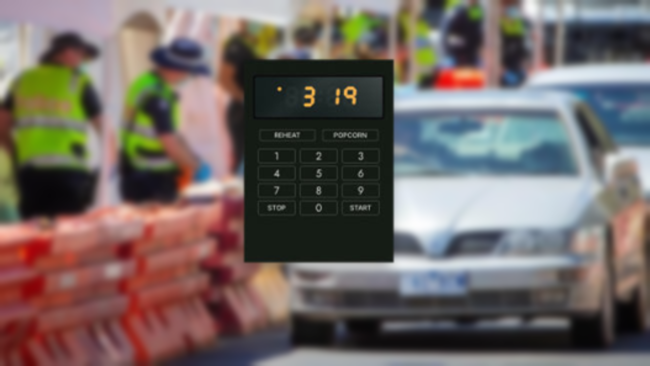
3:19
